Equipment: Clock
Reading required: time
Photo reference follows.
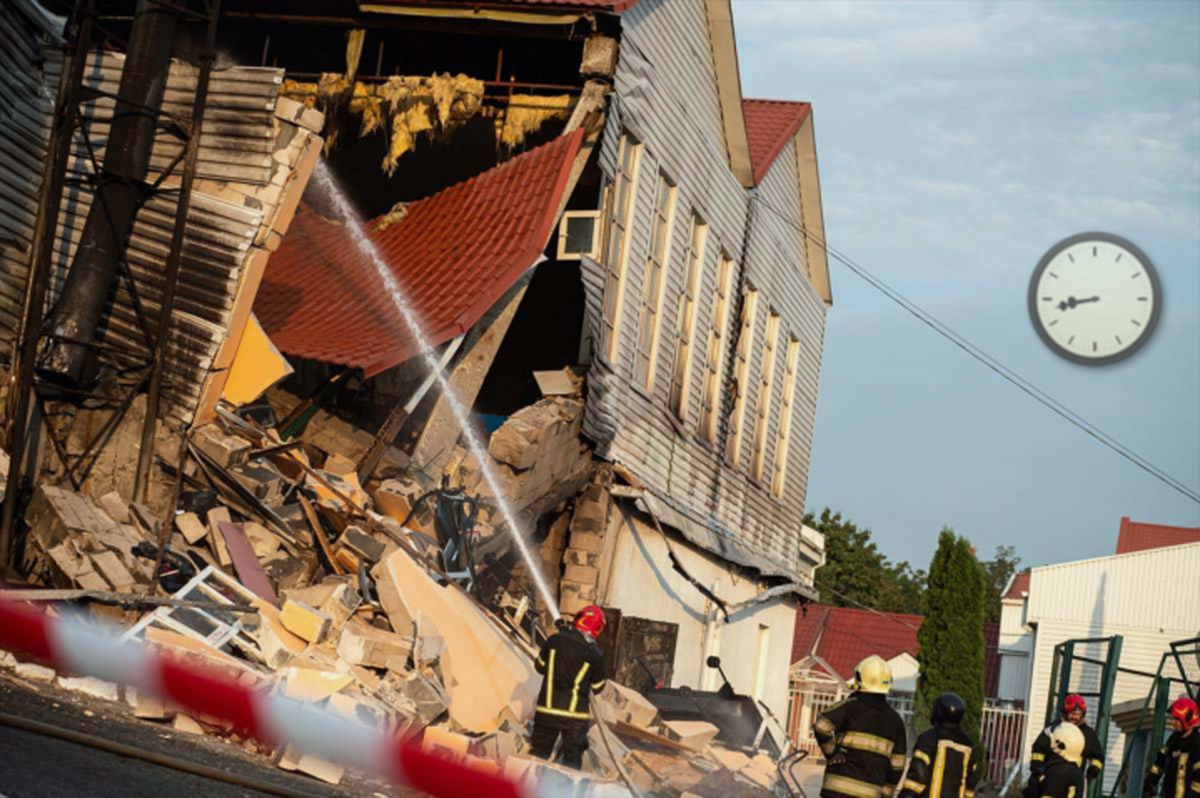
8:43
